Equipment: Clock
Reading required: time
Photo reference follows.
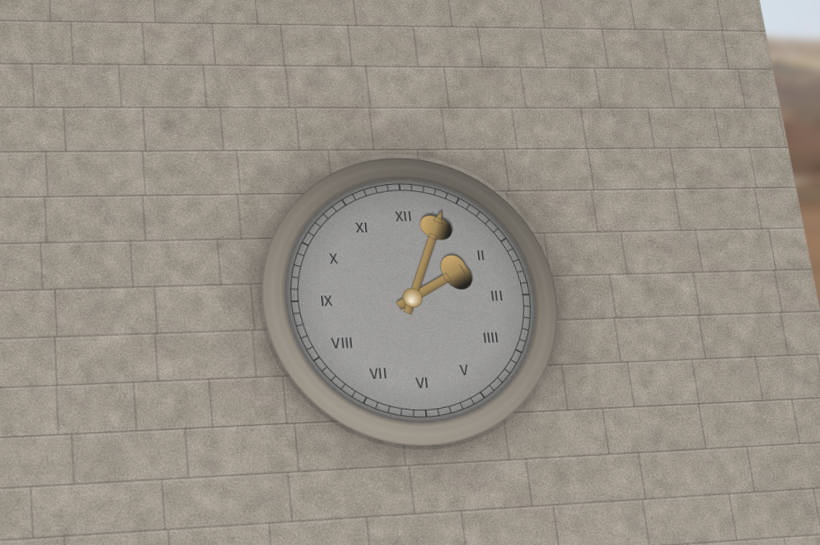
2:04
